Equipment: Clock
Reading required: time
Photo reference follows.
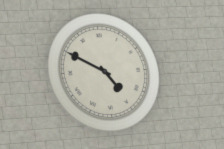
4:50
